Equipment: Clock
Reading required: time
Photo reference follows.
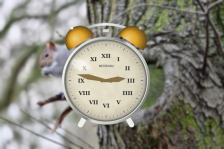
2:47
